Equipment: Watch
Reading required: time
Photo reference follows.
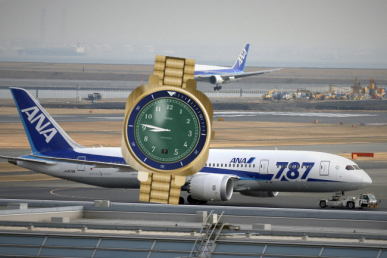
8:46
